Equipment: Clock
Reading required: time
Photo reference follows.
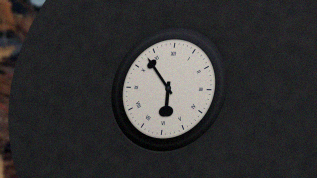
5:53
